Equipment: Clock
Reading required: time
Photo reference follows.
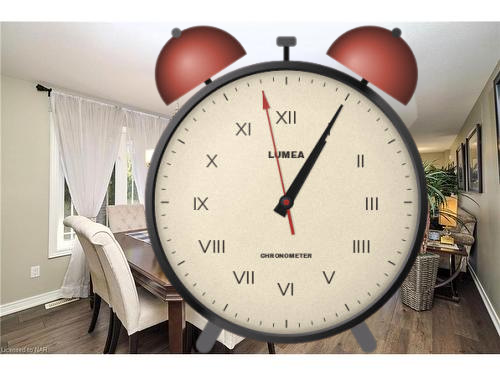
1:04:58
